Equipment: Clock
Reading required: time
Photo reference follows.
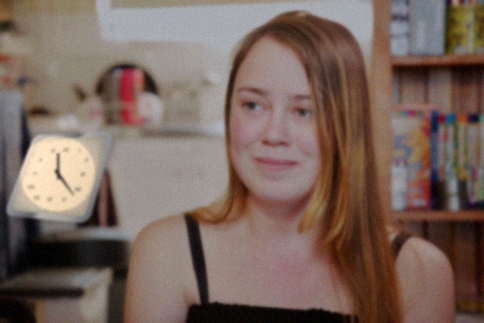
11:22
